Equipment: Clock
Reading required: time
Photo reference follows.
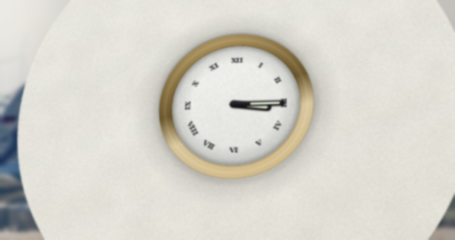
3:15
